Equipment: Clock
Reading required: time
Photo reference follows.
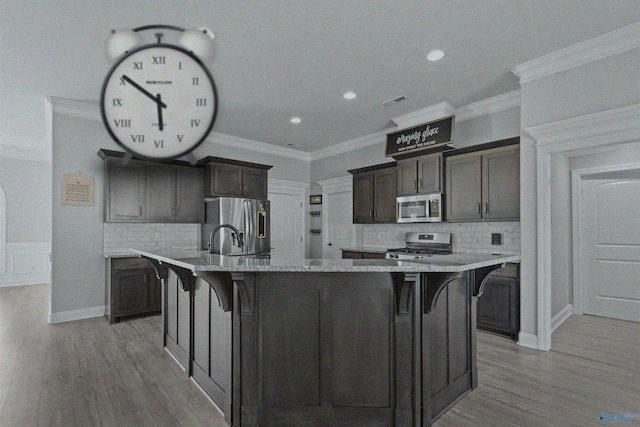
5:51
